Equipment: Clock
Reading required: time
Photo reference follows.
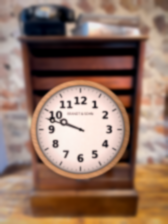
9:48
